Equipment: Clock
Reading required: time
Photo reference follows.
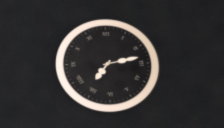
7:13
